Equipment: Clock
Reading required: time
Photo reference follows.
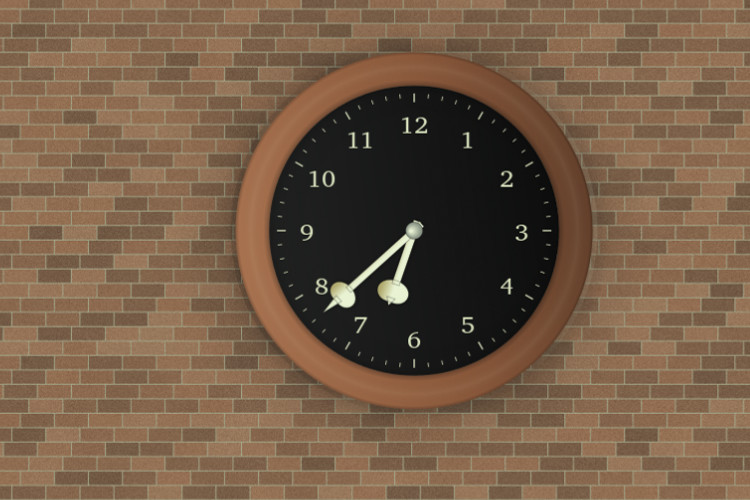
6:38
